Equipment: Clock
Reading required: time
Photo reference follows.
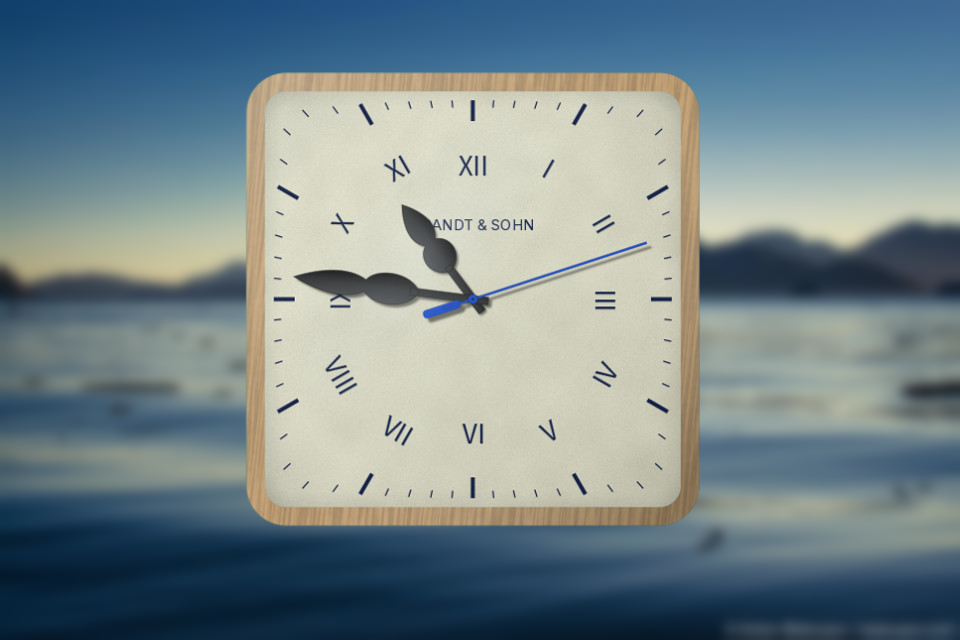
10:46:12
